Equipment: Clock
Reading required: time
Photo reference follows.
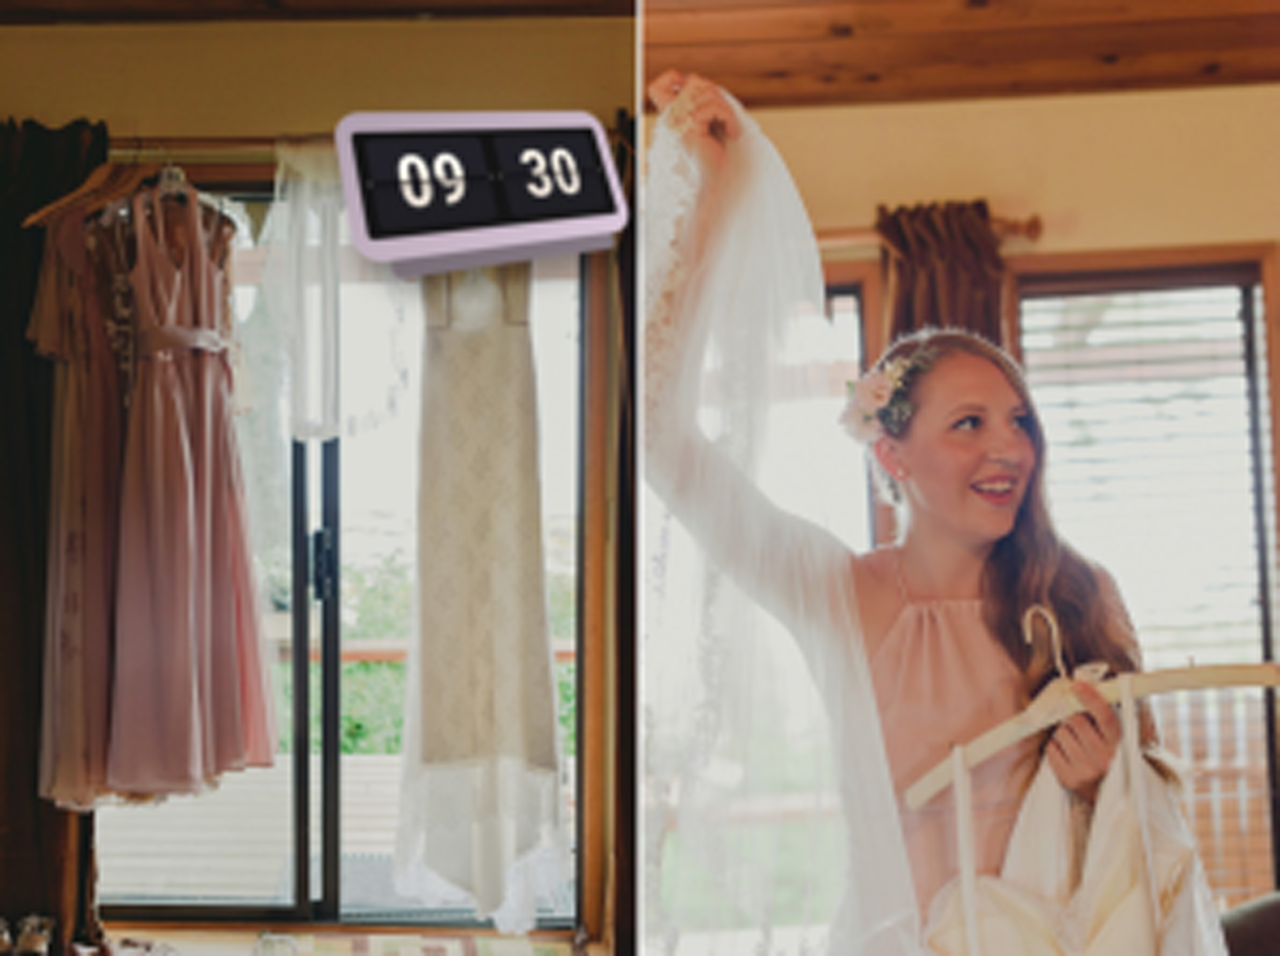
9:30
